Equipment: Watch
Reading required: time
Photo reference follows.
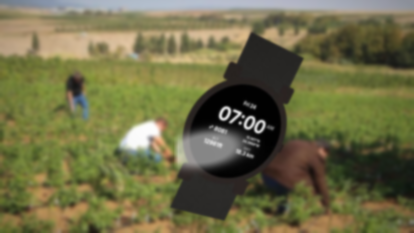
7:00
